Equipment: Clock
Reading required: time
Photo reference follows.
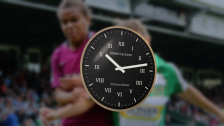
10:13
